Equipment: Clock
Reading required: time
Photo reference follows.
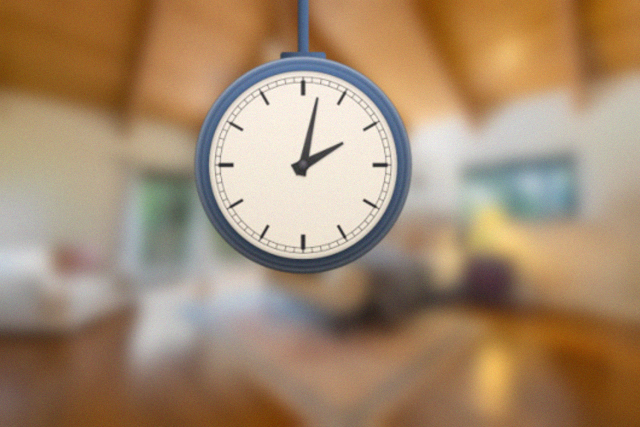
2:02
